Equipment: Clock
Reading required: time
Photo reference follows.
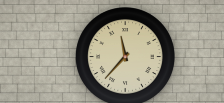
11:37
